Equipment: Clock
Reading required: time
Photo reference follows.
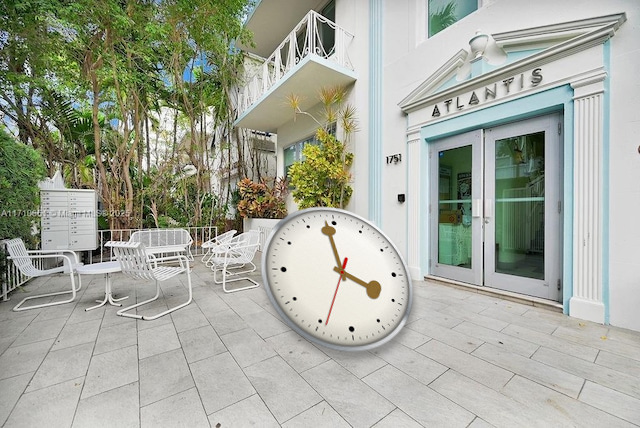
3:58:34
